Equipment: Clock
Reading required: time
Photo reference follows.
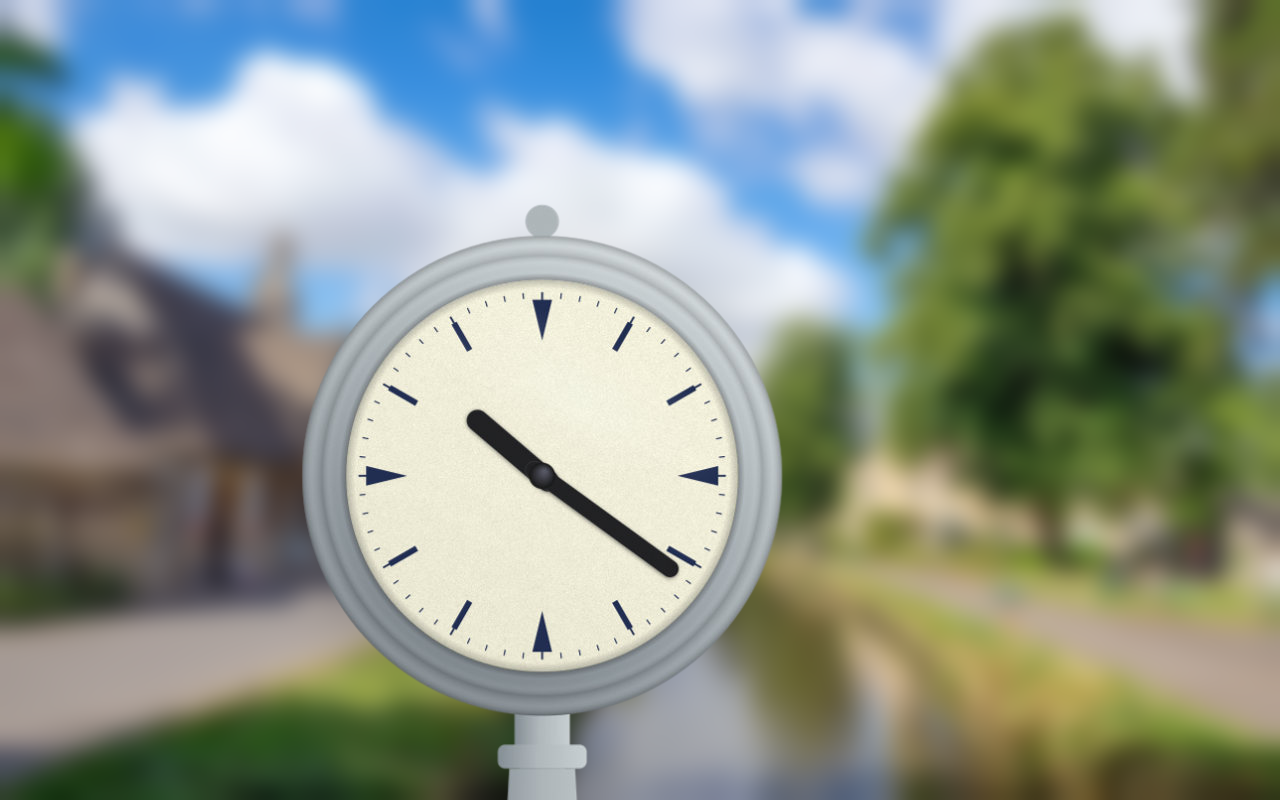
10:21
